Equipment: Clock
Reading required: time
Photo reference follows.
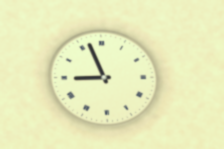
8:57
